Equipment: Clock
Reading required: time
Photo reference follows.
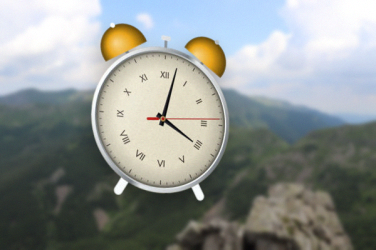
4:02:14
